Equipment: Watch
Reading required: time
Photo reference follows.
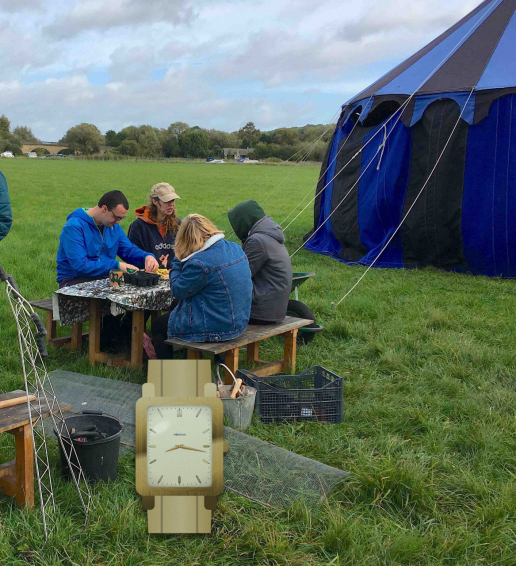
8:17
